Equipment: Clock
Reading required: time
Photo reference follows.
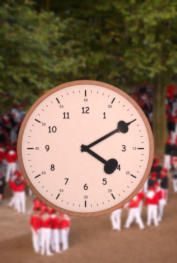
4:10
